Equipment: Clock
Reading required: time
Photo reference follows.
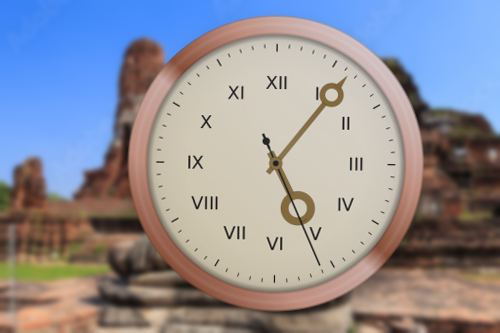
5:06:26
